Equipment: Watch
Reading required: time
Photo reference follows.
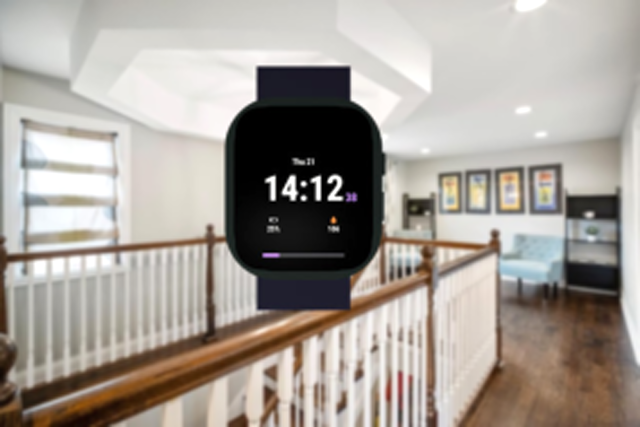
14:12
